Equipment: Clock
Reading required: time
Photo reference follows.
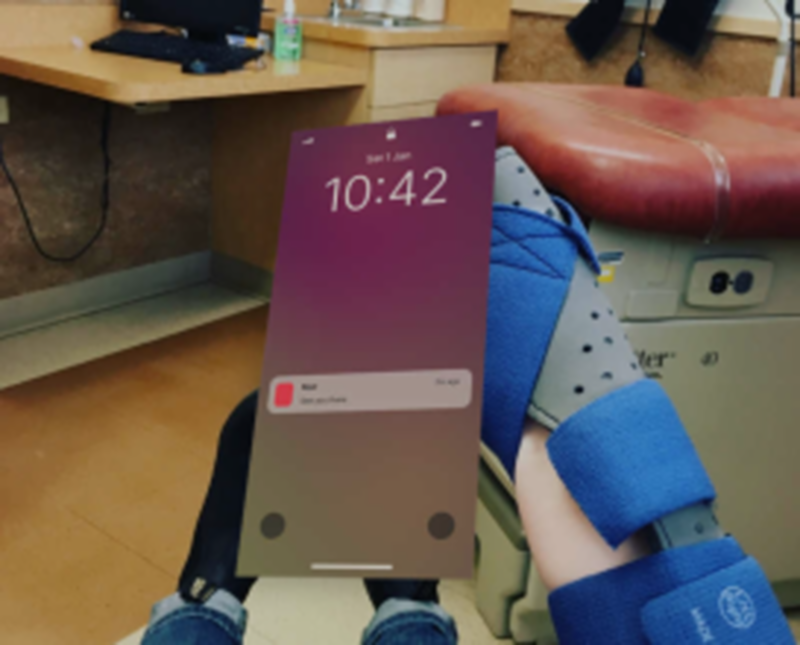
10:42
